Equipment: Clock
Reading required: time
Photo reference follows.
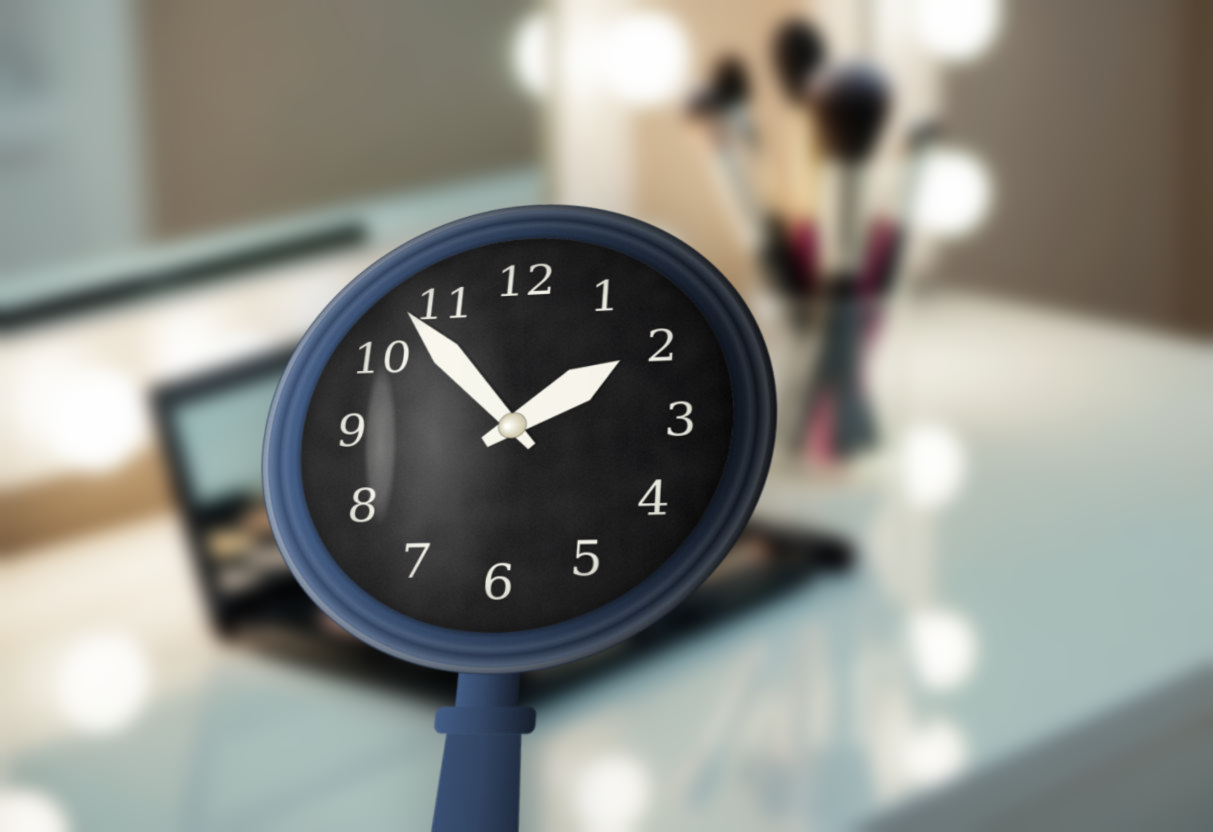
1:53
